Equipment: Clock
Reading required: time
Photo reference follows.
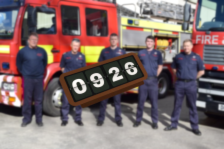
9:26
